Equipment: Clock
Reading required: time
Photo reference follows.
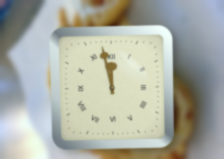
11:58
